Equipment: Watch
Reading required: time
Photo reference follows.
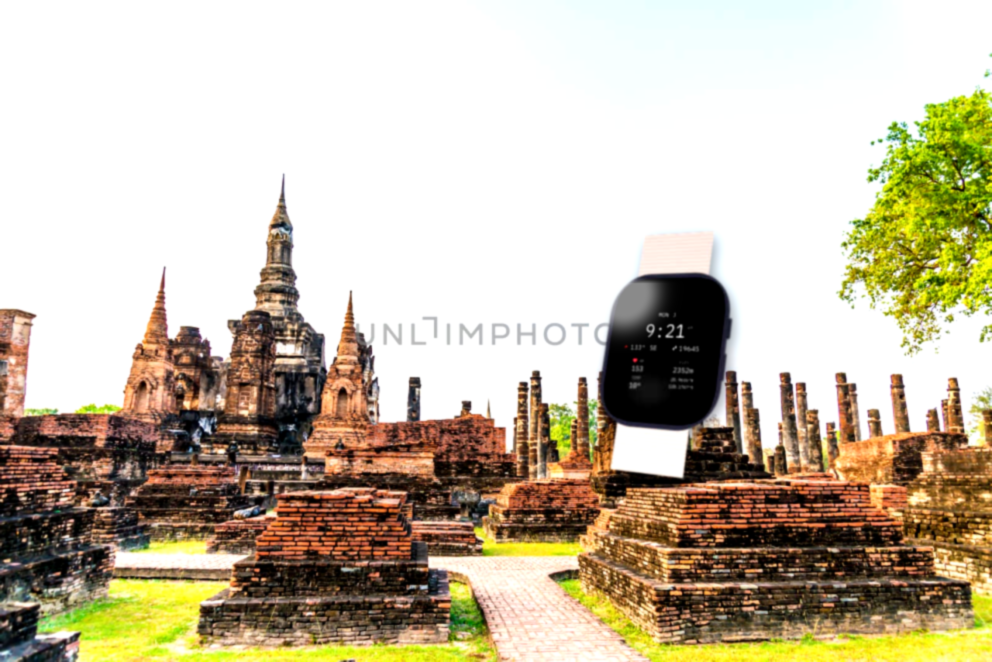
9:21
